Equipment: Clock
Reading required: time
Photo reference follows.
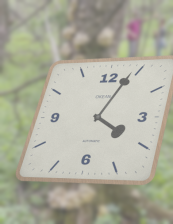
4:04
